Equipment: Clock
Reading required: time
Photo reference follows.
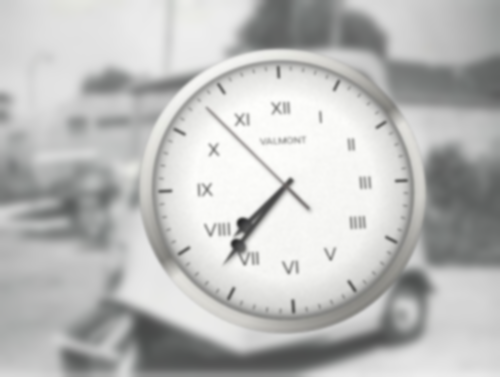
7:36:53
